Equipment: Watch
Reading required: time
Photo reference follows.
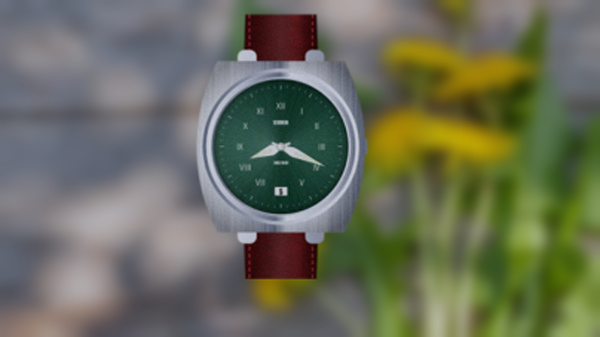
8:19
